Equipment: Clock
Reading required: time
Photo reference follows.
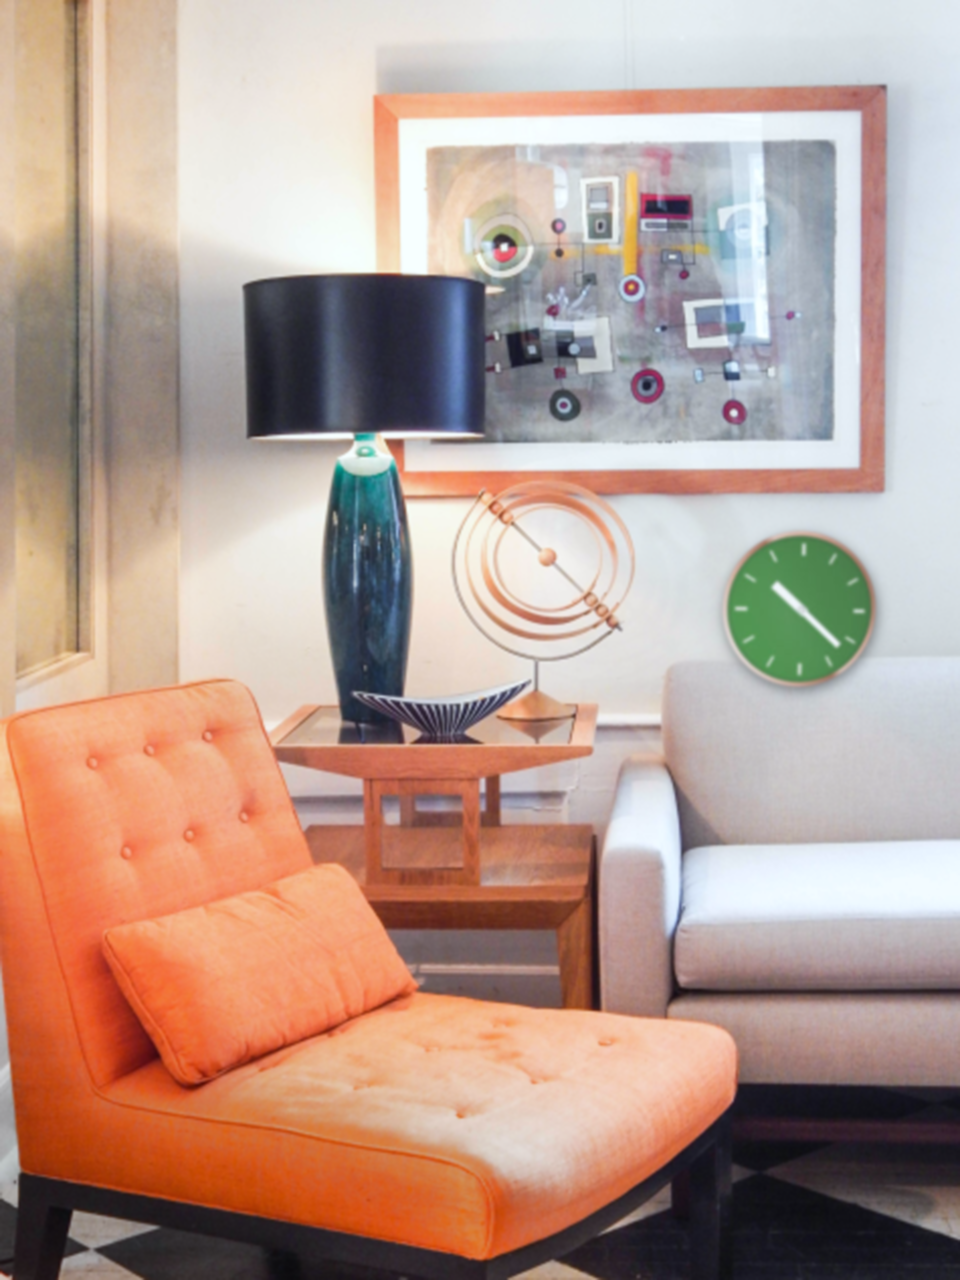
10:22
